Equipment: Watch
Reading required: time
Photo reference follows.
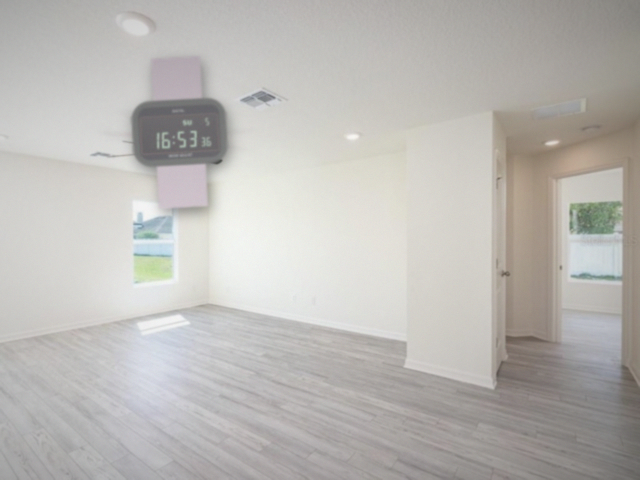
16:53
